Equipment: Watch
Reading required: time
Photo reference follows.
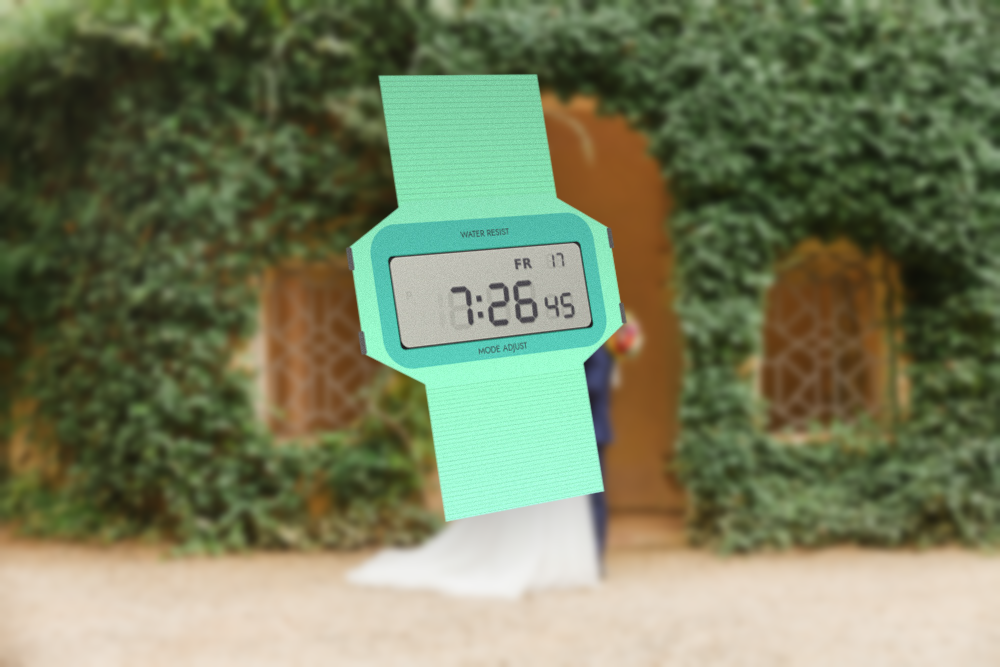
7:26:45
